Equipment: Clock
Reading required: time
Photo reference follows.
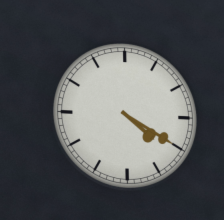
4:20
